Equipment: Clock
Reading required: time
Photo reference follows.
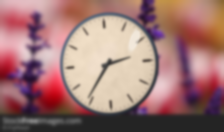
2:36
